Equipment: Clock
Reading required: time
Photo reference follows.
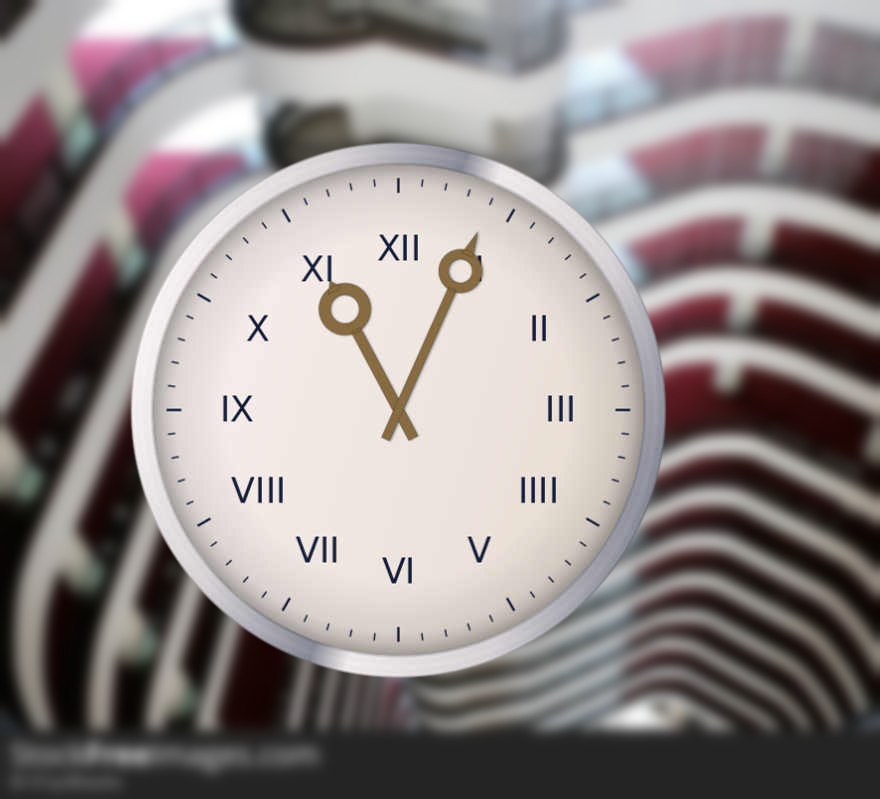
11:04
